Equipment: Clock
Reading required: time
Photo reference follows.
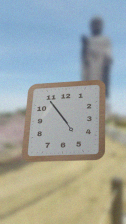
4:54
